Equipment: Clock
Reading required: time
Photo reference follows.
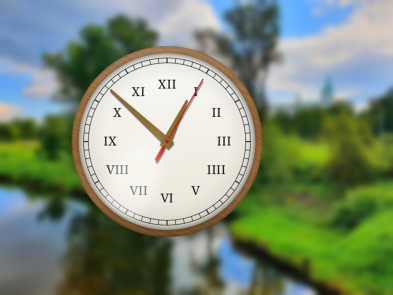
12:52:05
